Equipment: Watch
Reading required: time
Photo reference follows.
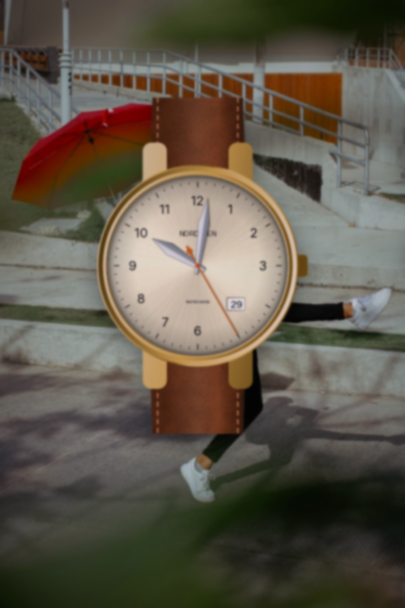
10:01:25
